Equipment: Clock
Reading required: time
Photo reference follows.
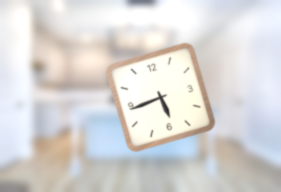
5:44
